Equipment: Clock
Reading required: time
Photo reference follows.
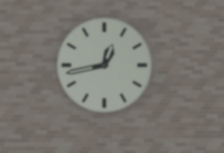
12:43
